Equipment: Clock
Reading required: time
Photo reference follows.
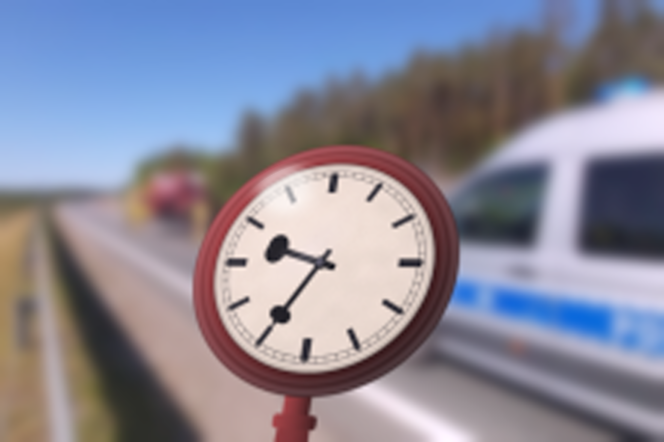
9:35
